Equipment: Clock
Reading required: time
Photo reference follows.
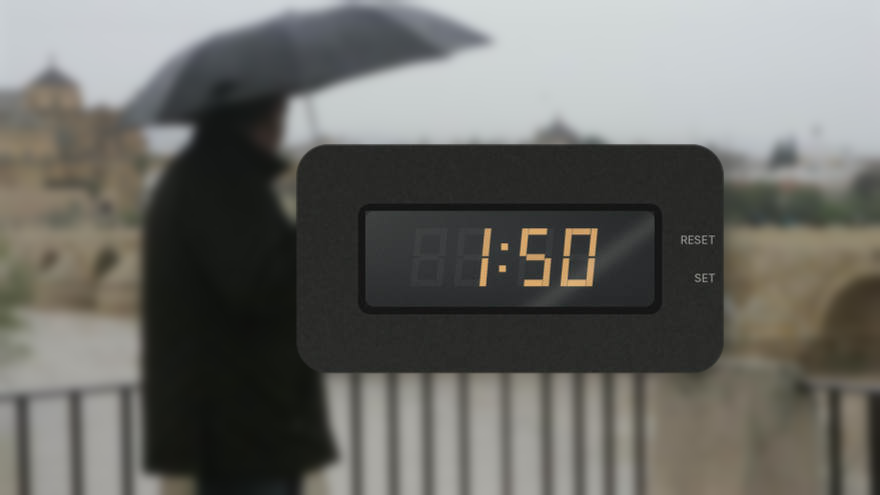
1:50
